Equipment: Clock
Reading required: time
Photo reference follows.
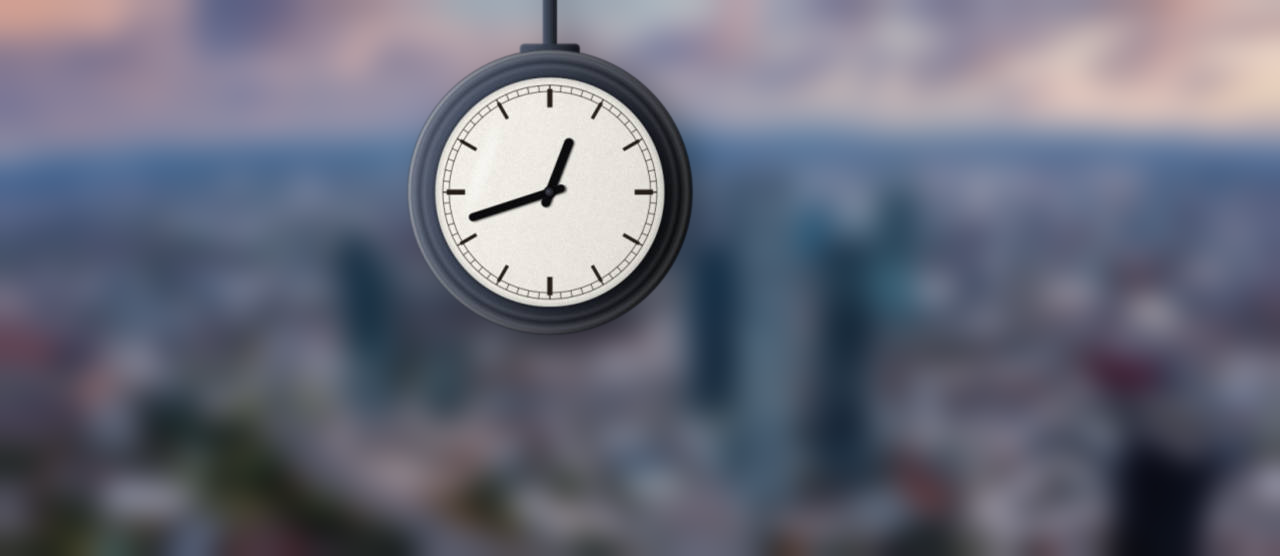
12:42
